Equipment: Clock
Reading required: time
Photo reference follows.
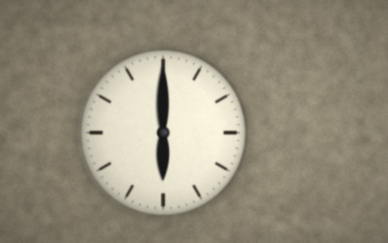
6:00
